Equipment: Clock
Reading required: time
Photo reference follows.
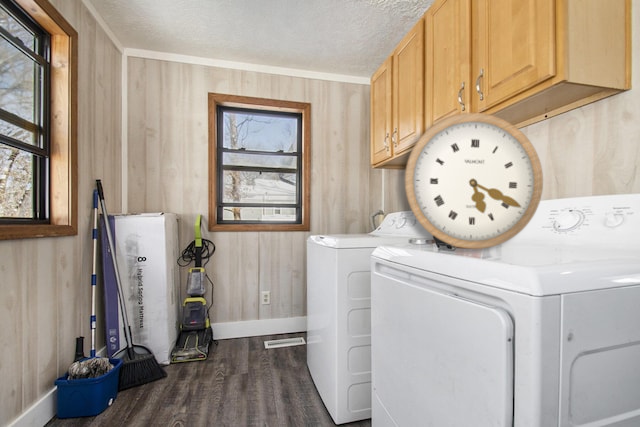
5:19
